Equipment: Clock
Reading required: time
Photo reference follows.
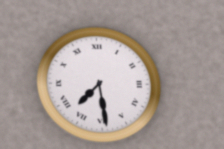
7:29
